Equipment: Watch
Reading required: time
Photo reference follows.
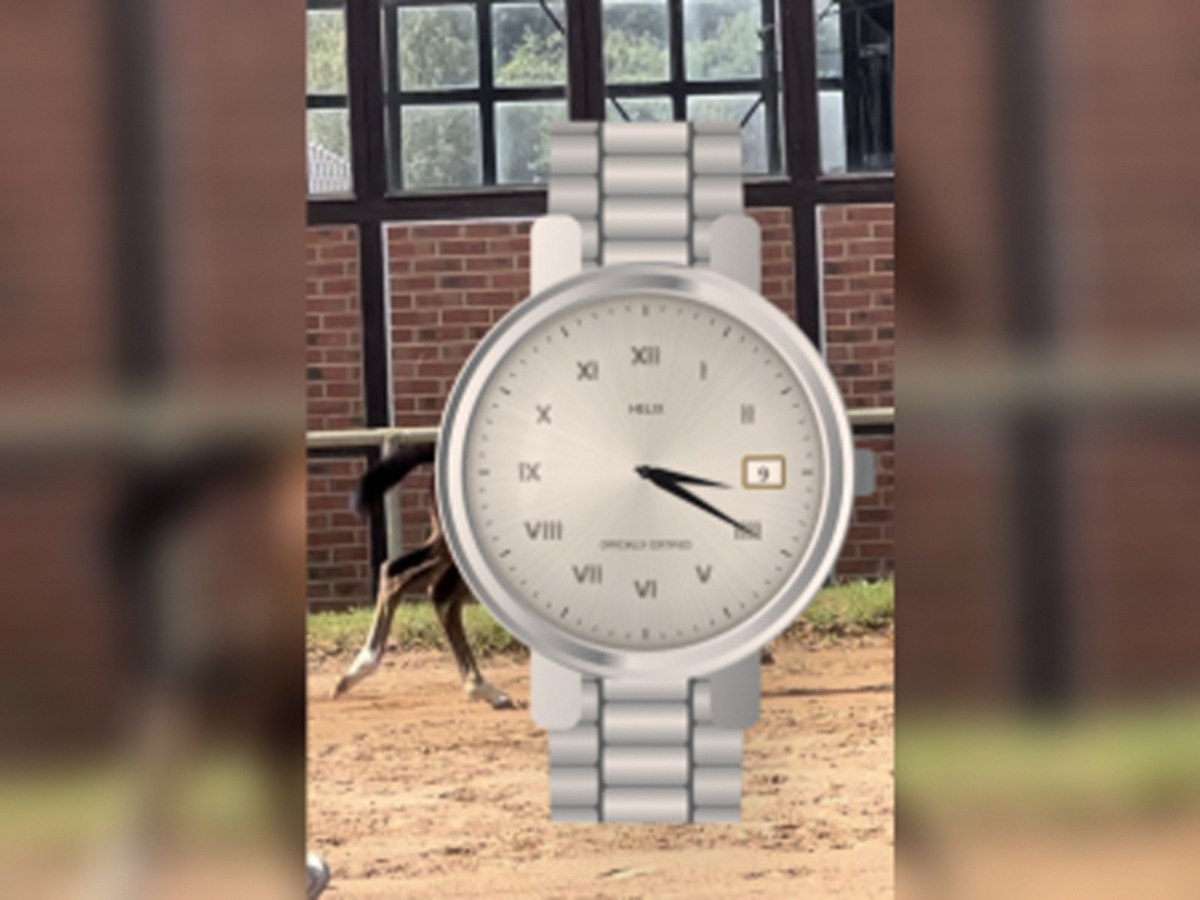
3:20
